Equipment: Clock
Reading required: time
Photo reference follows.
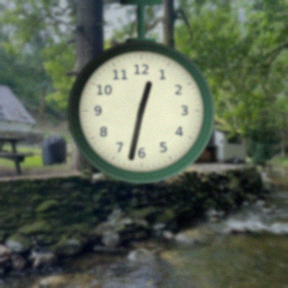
12:32
